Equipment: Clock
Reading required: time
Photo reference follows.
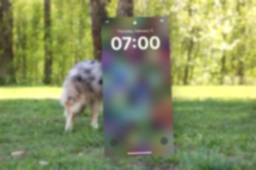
7:00
